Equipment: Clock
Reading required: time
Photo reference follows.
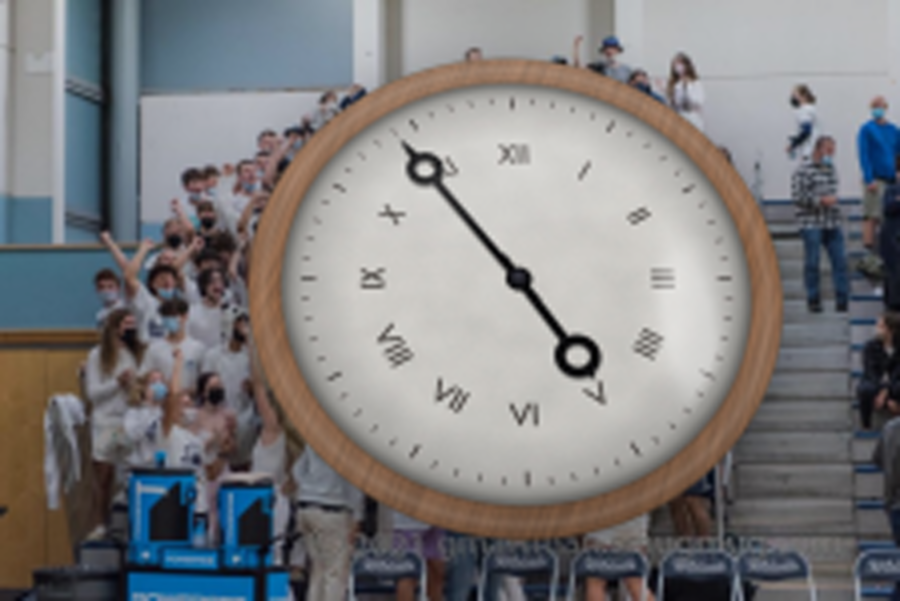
4:54
